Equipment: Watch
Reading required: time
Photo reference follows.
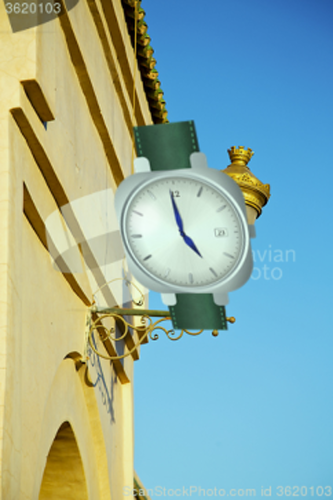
4:59
